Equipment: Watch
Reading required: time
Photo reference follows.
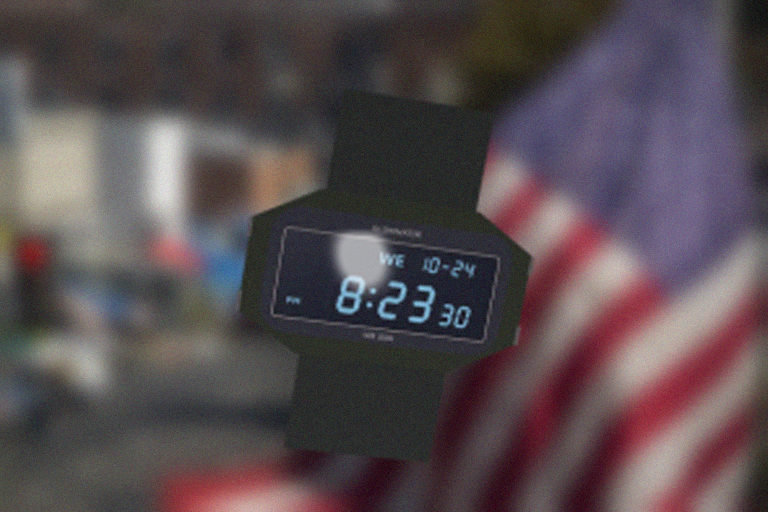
8:23:30
